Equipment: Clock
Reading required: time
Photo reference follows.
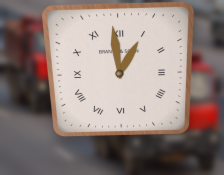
12:59
